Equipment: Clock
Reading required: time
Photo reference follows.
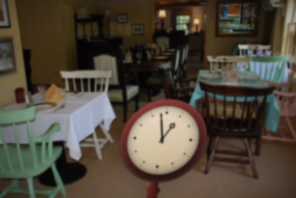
12:58
